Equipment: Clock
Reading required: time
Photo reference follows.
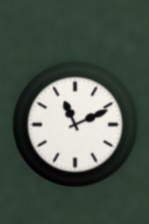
11:11
